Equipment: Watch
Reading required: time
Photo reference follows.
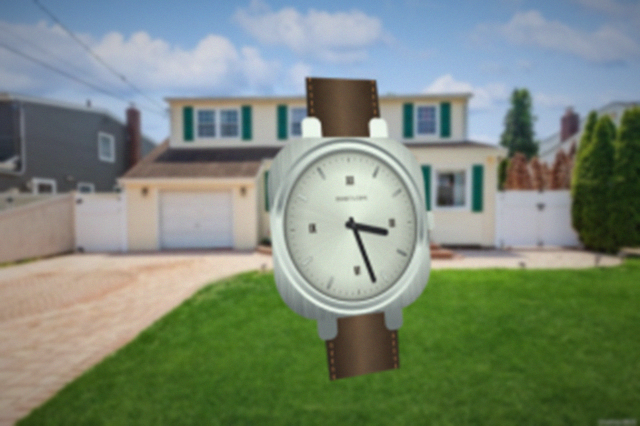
3:27
